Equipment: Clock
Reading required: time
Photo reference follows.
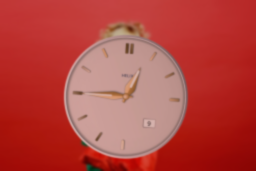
12:45
